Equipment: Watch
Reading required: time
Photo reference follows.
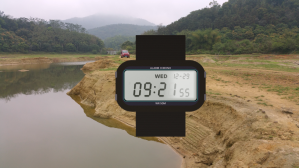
9:21:55
